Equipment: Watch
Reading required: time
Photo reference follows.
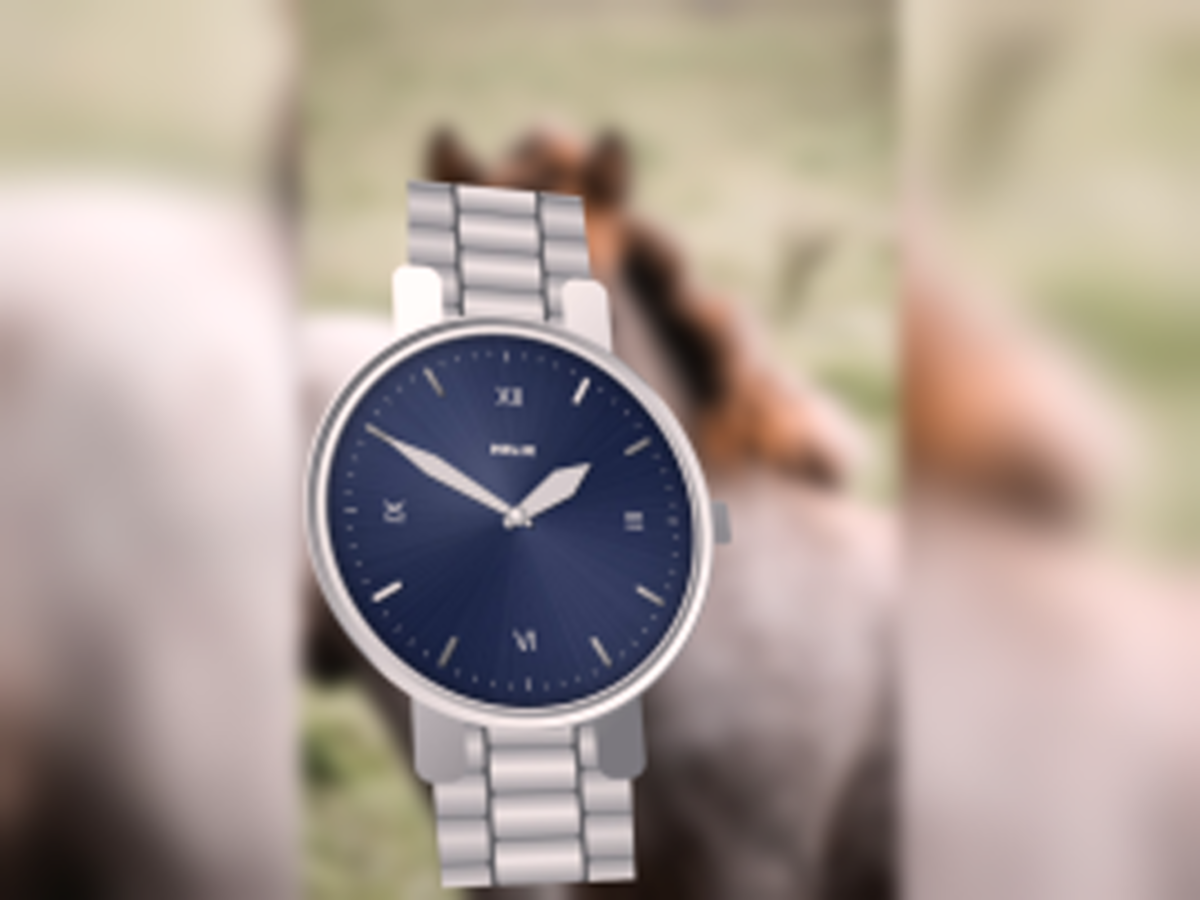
1:50
